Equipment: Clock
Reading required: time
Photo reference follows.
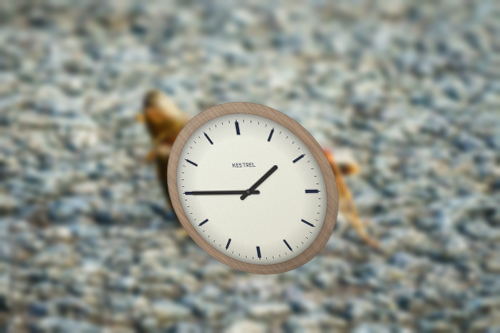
1:45
